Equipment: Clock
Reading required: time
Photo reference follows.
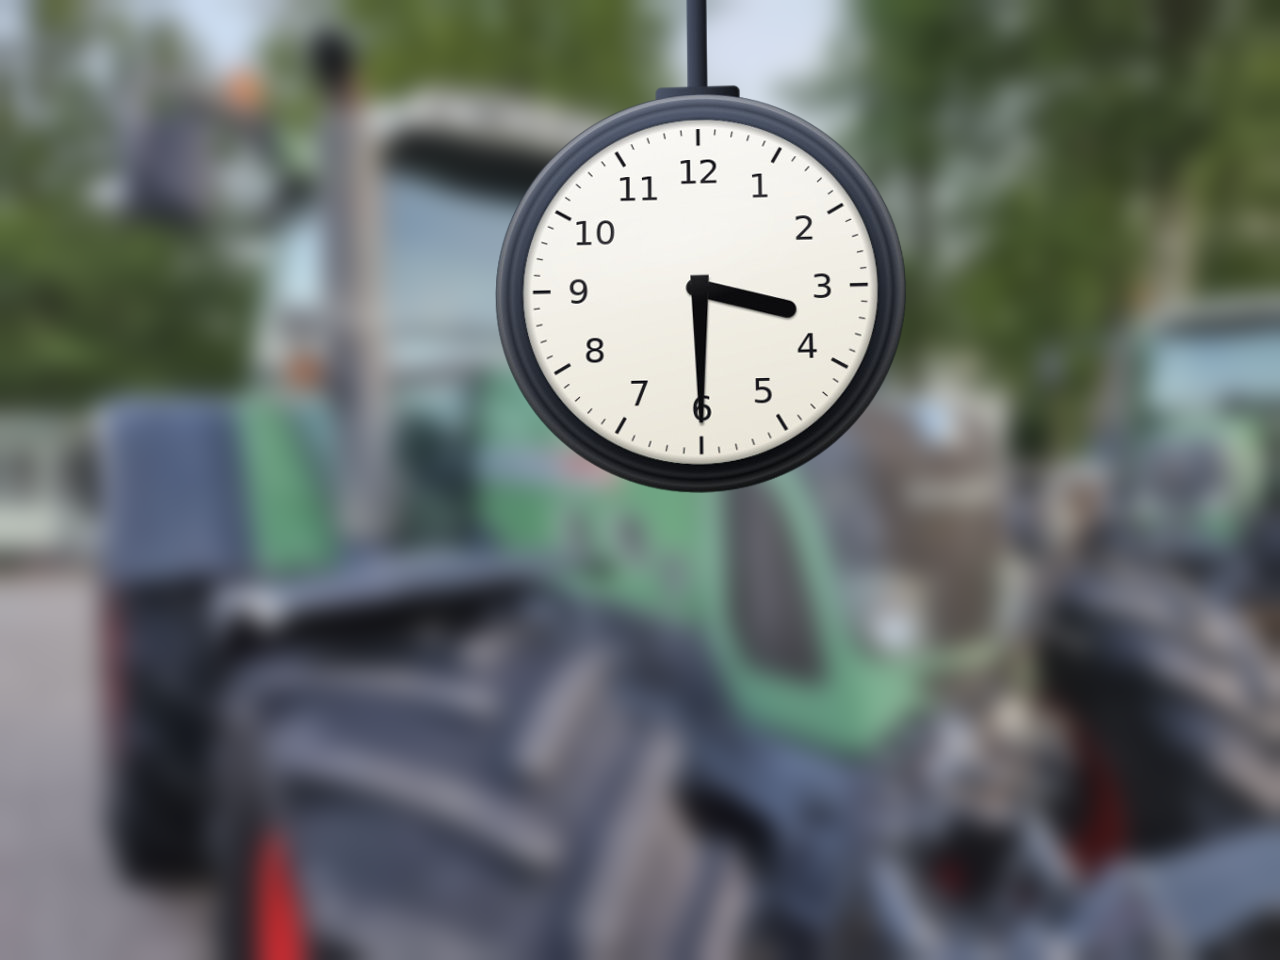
3:30
